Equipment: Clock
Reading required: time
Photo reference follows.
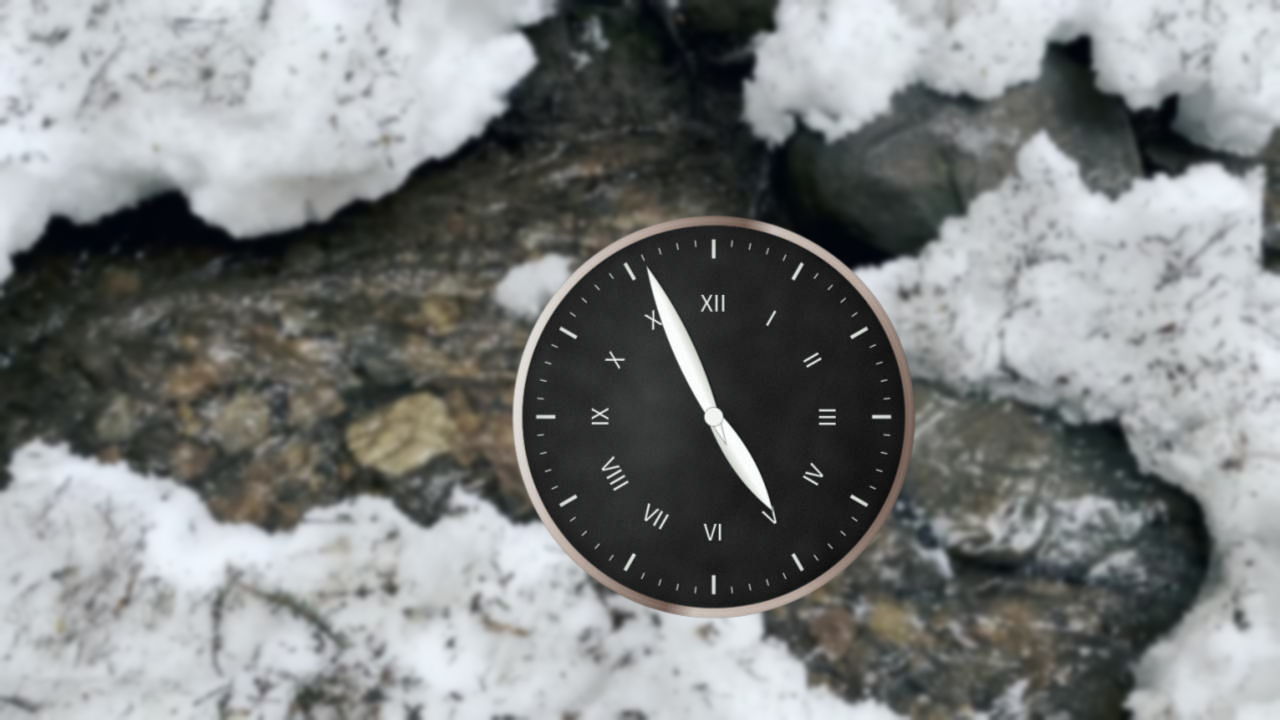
4:56
